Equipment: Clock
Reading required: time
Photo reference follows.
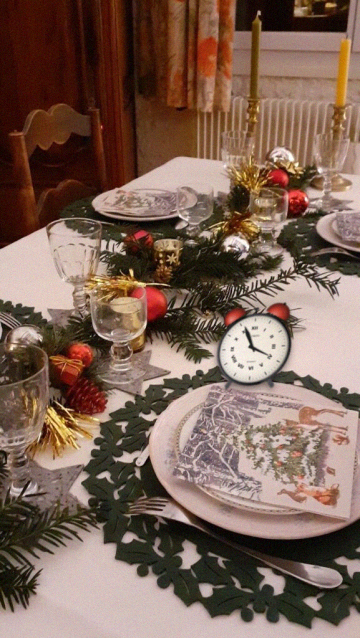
3:56
